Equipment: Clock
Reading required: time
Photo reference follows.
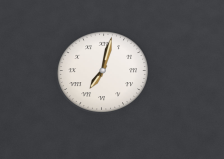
7:02
